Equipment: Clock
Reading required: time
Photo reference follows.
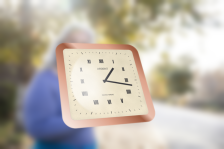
1:17
